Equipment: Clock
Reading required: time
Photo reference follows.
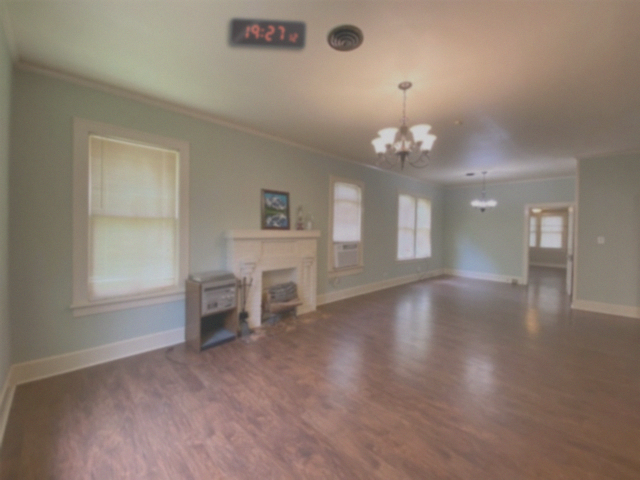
19:27
